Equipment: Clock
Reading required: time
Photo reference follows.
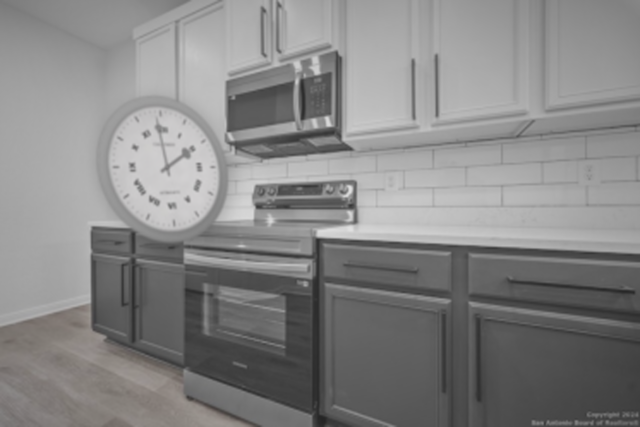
1:59
